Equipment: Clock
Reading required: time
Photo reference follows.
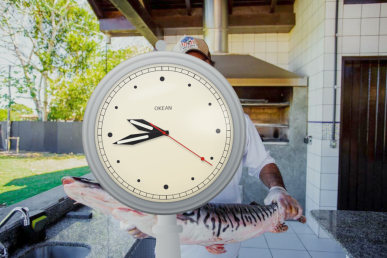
9:43:21
